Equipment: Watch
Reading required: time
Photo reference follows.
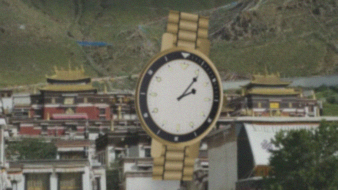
2:06
